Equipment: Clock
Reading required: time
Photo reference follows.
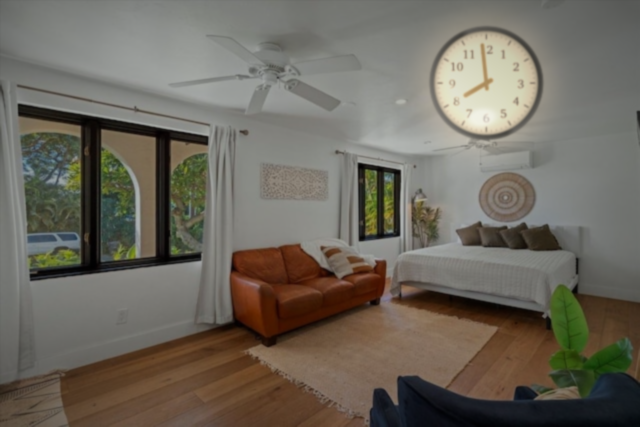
7:59
